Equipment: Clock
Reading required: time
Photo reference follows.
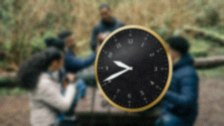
9:41
